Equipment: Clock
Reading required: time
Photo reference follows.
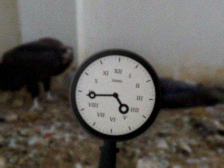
4:44
